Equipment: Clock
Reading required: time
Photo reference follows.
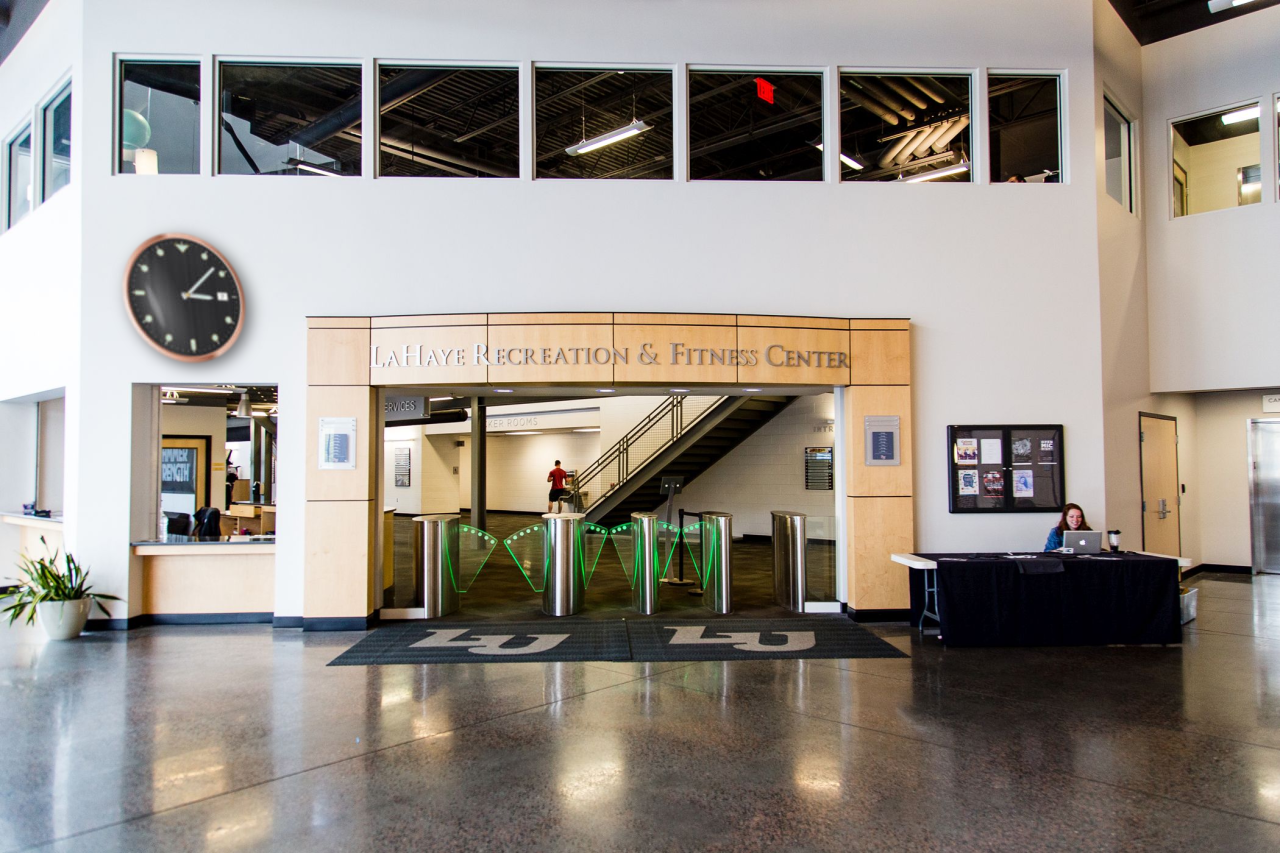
3:08
